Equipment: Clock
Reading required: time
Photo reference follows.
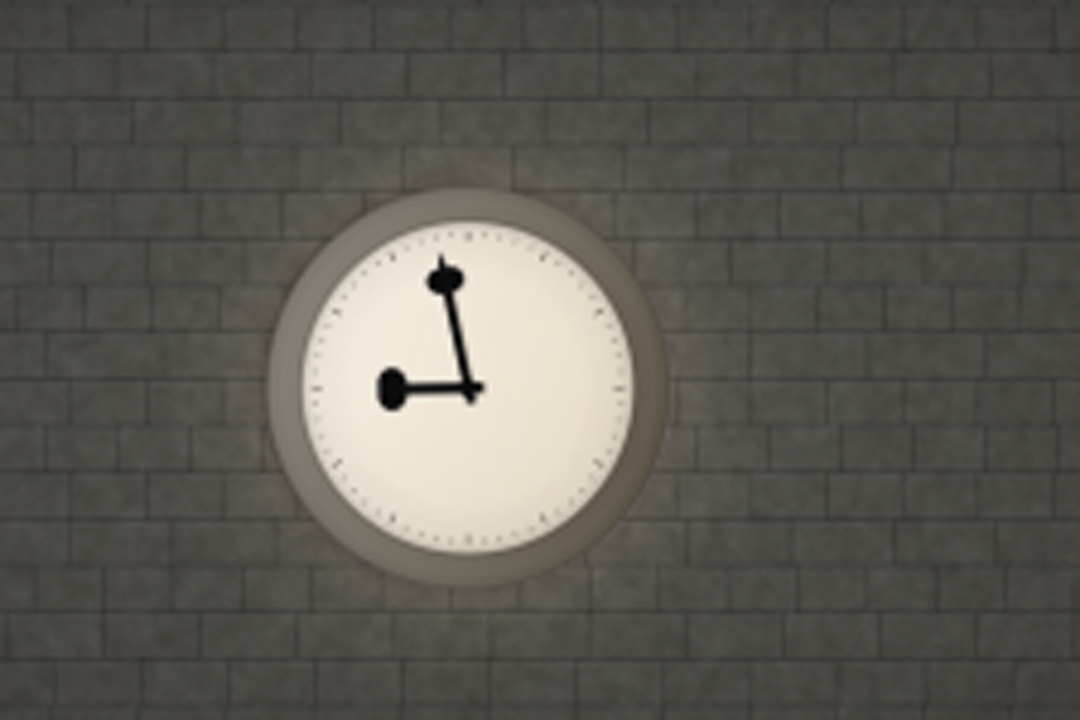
8:58
